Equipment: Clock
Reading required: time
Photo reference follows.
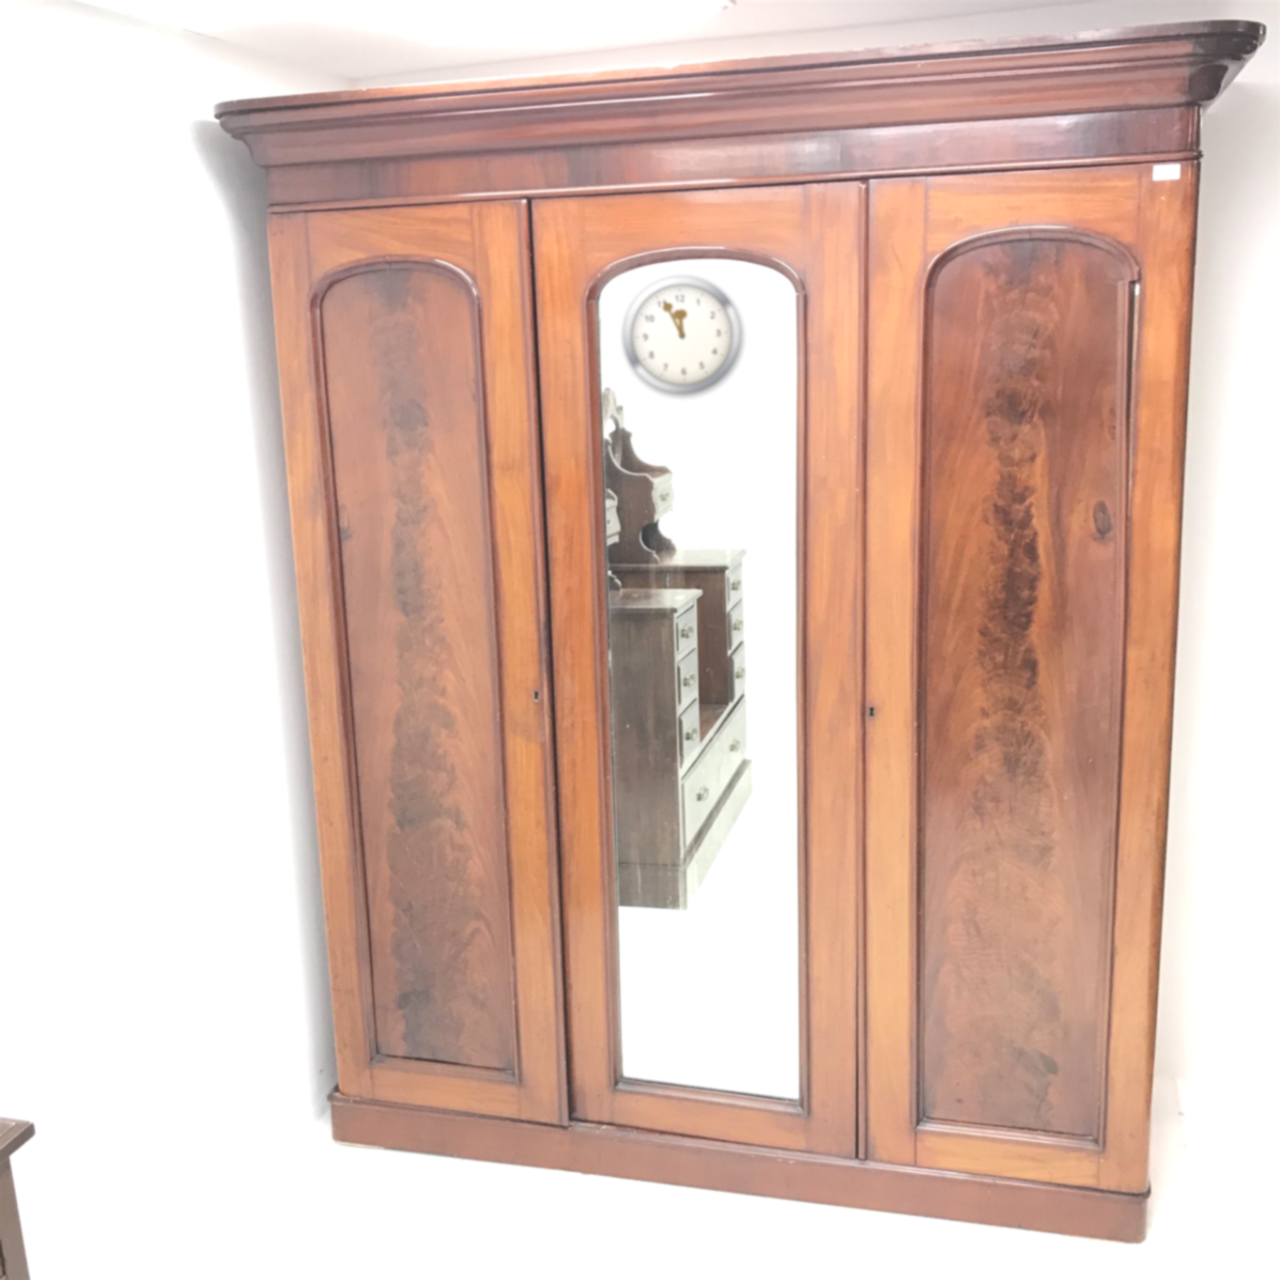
11:56
